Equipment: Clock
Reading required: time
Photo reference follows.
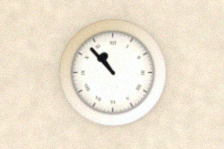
10:53
